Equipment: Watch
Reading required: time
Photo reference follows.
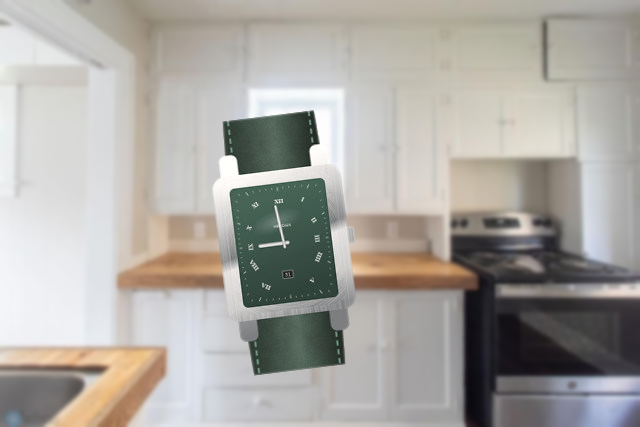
8:59
